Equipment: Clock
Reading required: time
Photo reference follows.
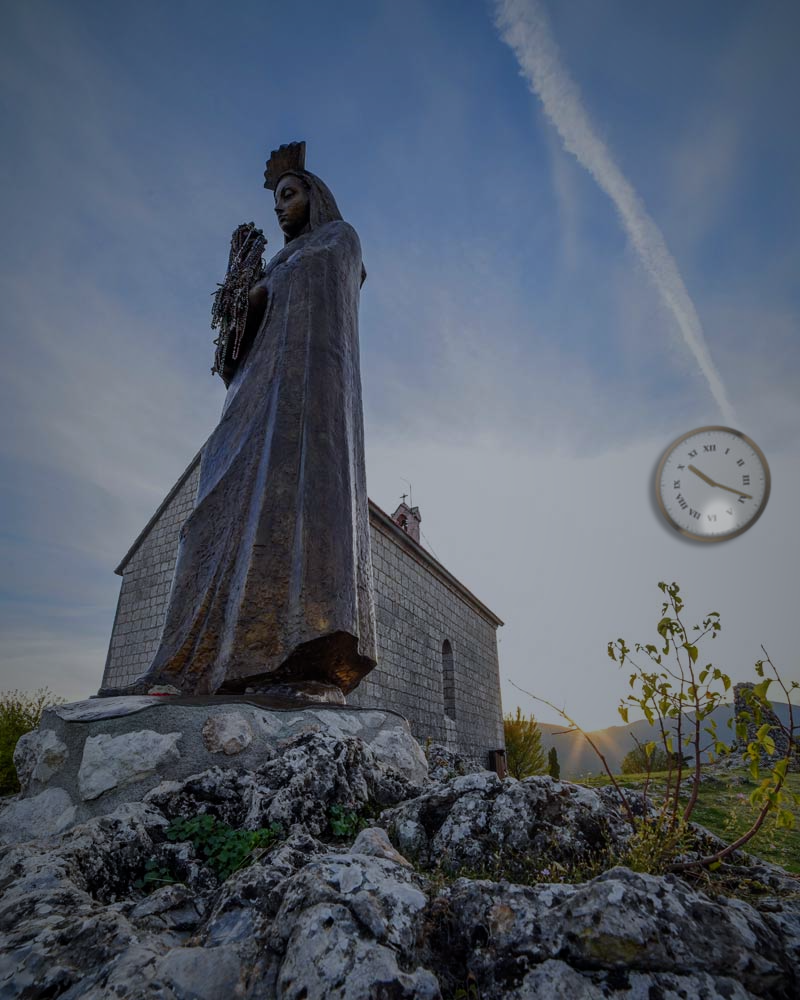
10:19
